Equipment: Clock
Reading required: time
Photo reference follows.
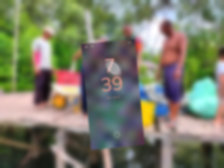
7:39
